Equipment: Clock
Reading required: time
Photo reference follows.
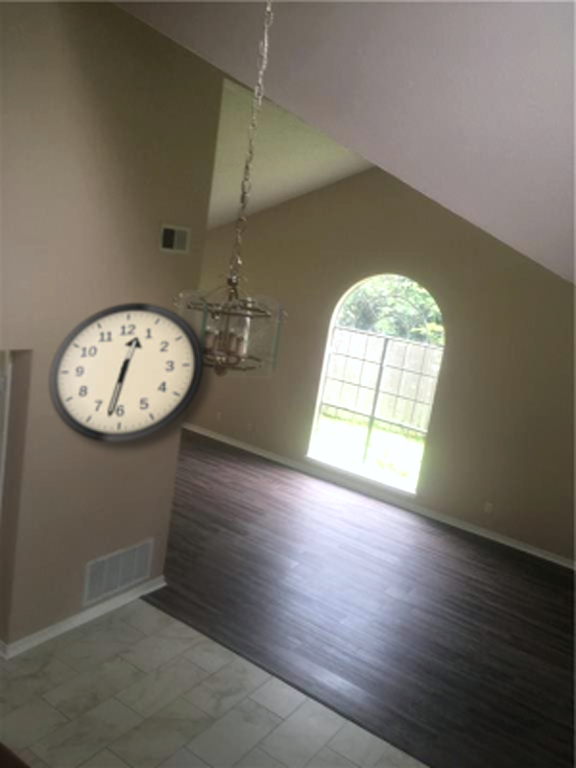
12:32
